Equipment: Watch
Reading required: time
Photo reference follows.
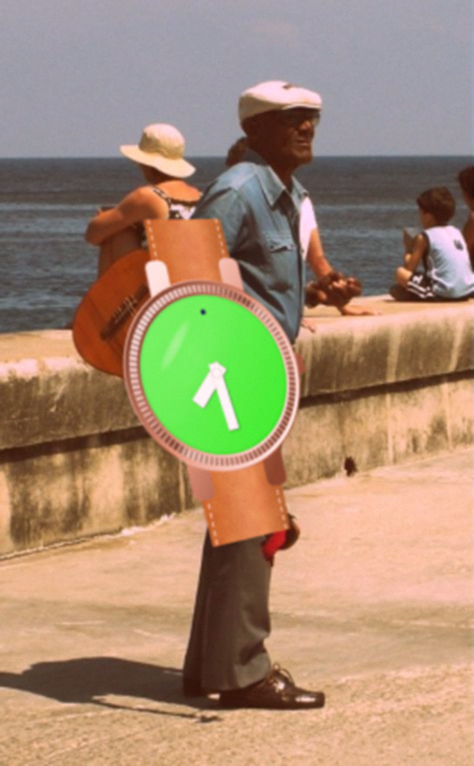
7:29
